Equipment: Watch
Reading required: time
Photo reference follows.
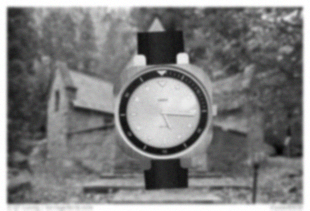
5:16
